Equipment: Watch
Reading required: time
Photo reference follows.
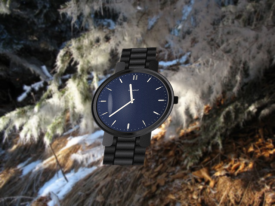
11:38
